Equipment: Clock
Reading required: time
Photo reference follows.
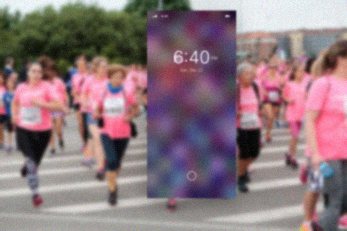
6:40
